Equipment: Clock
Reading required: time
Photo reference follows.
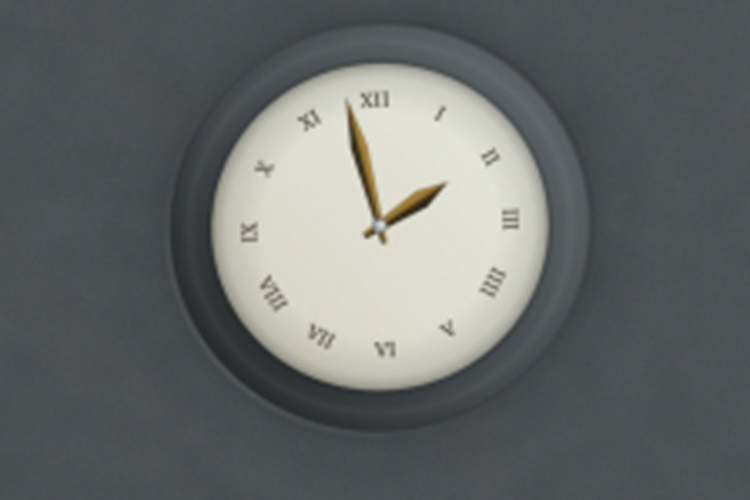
1:58
